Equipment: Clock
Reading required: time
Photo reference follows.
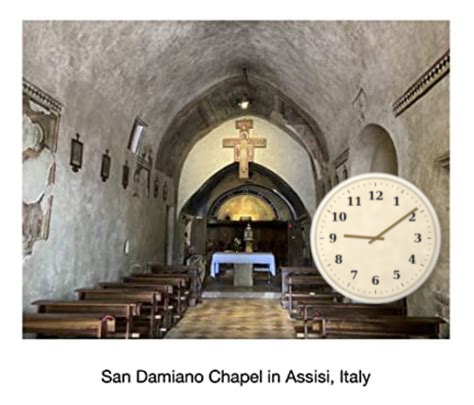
9:09
